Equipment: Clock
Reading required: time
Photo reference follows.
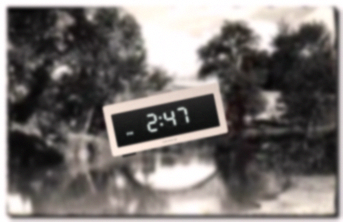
2:47
